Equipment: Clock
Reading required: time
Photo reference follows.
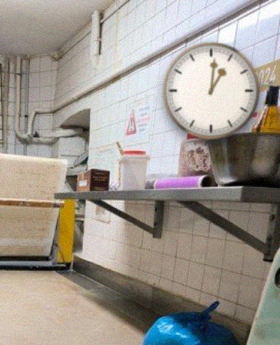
1:01
